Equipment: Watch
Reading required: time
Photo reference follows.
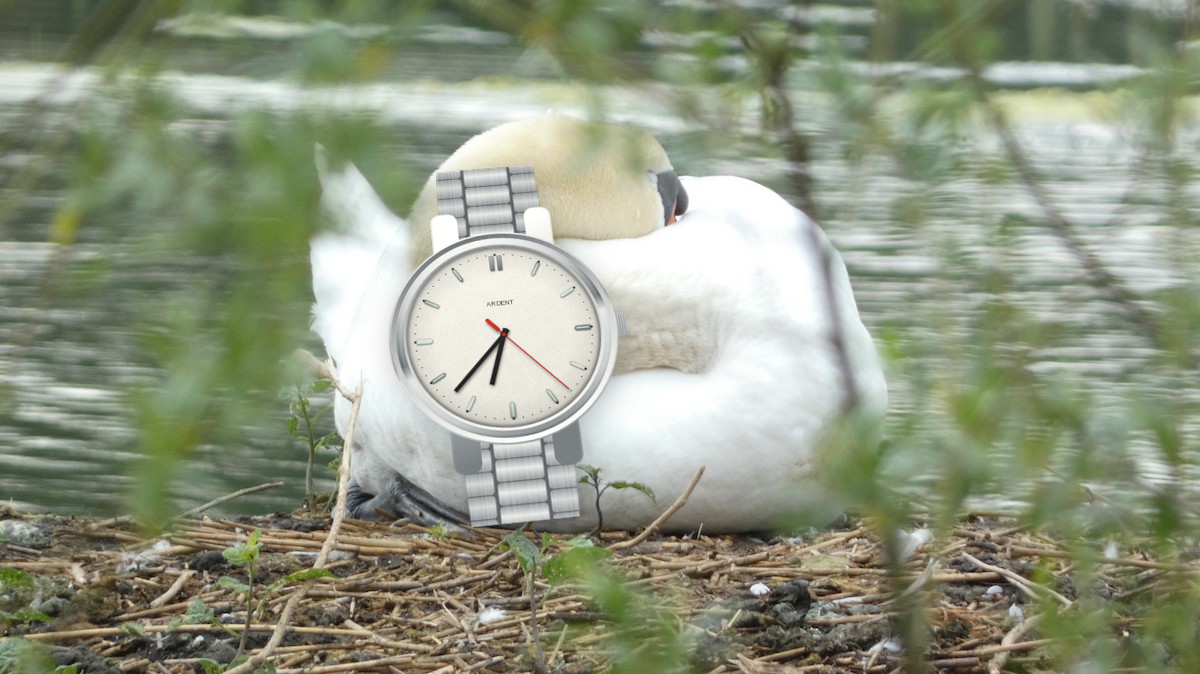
6:37:23
